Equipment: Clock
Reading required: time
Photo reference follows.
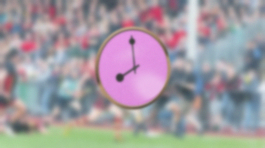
7:59
